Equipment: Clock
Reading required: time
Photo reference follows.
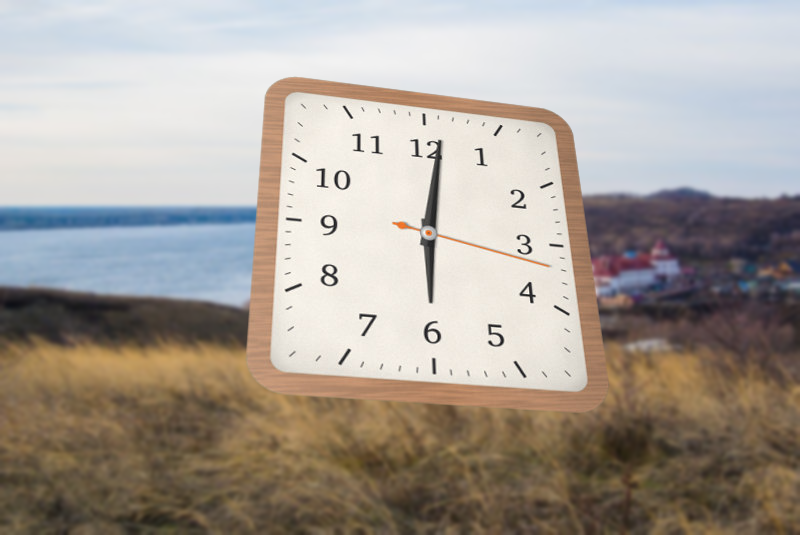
6:01:17
